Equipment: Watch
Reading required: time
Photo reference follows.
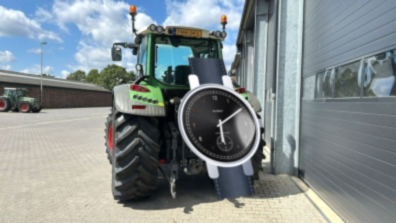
6:10
